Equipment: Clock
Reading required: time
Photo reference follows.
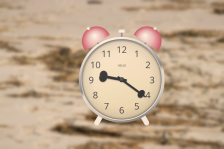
9:21
